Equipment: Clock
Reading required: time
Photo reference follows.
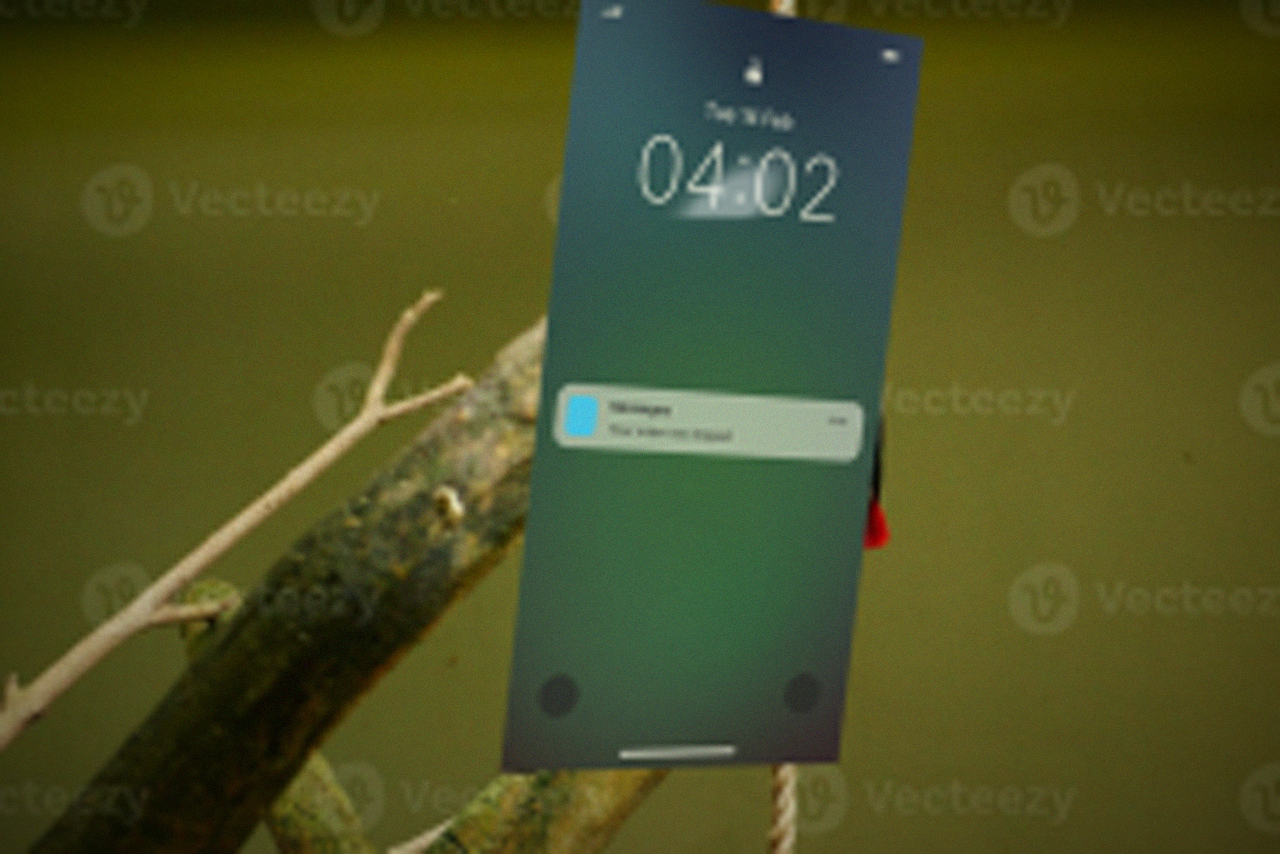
4:02
